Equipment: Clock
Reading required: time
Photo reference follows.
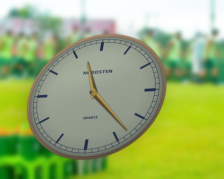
11:23
